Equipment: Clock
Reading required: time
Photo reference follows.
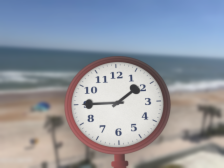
1:45
